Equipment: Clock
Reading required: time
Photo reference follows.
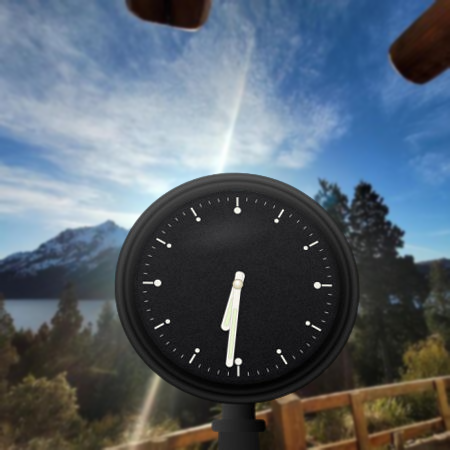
6:31
